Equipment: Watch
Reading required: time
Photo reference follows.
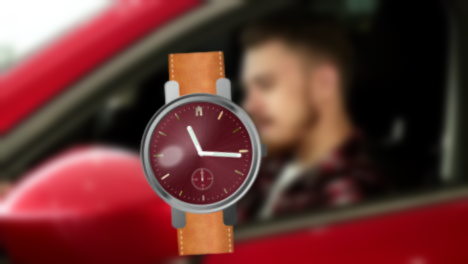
11:16
